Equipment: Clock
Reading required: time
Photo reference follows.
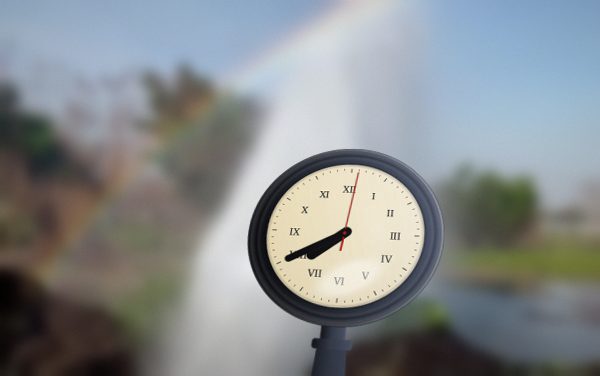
7:40:01
